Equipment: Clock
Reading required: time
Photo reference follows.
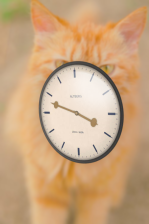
3:48
